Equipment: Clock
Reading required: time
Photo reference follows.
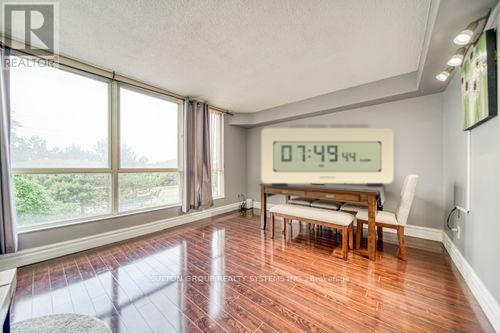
7:49
